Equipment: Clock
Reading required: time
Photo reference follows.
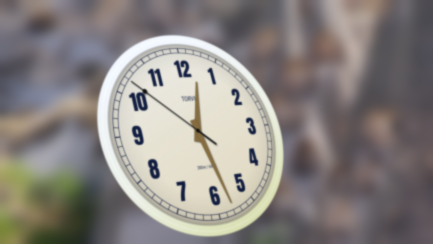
12:27:52
